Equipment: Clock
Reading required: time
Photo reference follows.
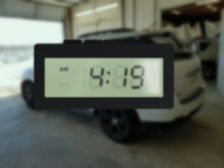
4:19
